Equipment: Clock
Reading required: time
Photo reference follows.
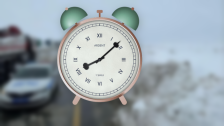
8:08
